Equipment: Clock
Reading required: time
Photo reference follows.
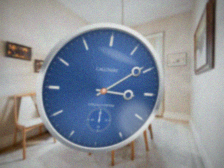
3:09
